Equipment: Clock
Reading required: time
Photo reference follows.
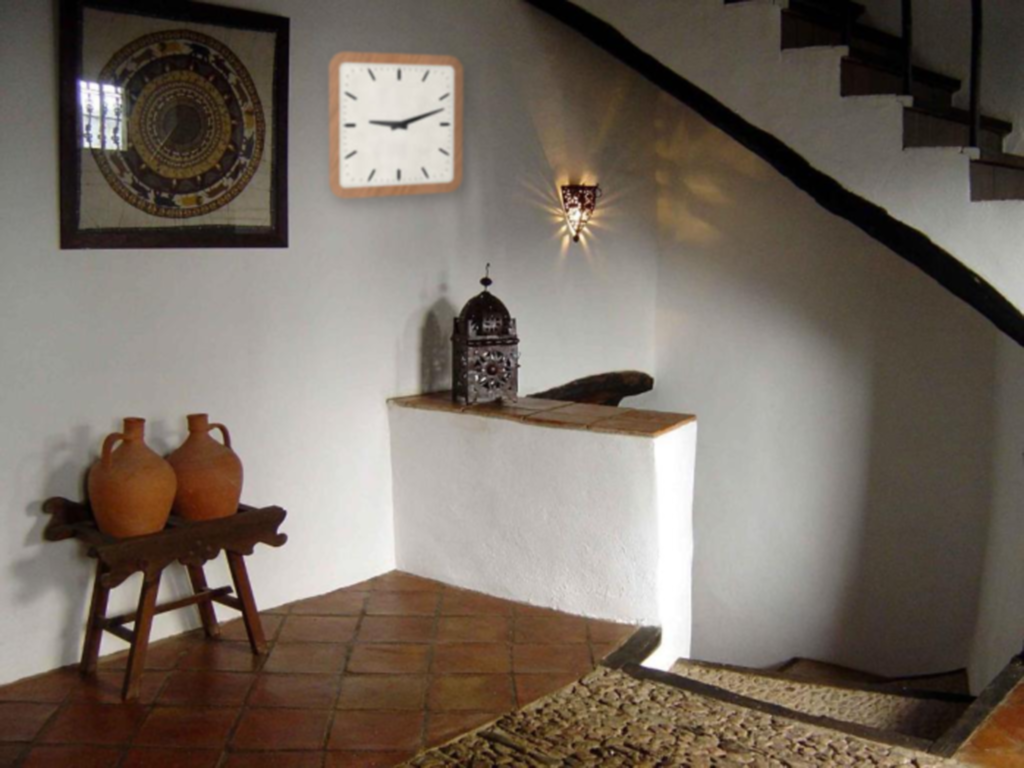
9:12
